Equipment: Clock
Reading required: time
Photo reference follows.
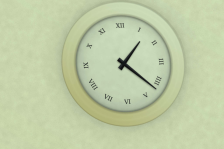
1:22
